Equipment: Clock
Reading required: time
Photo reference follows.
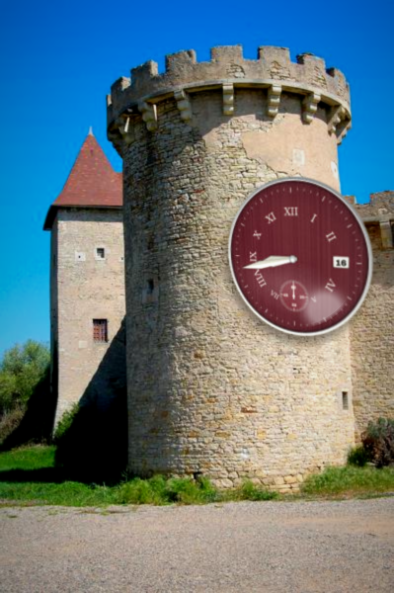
8:43
